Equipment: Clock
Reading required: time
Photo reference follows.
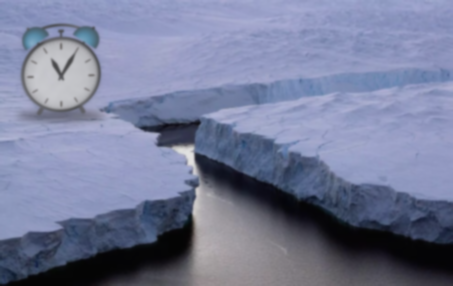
11:05
